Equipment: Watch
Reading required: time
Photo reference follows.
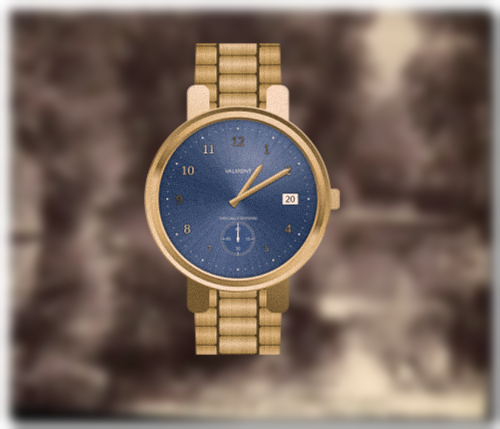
1:10
